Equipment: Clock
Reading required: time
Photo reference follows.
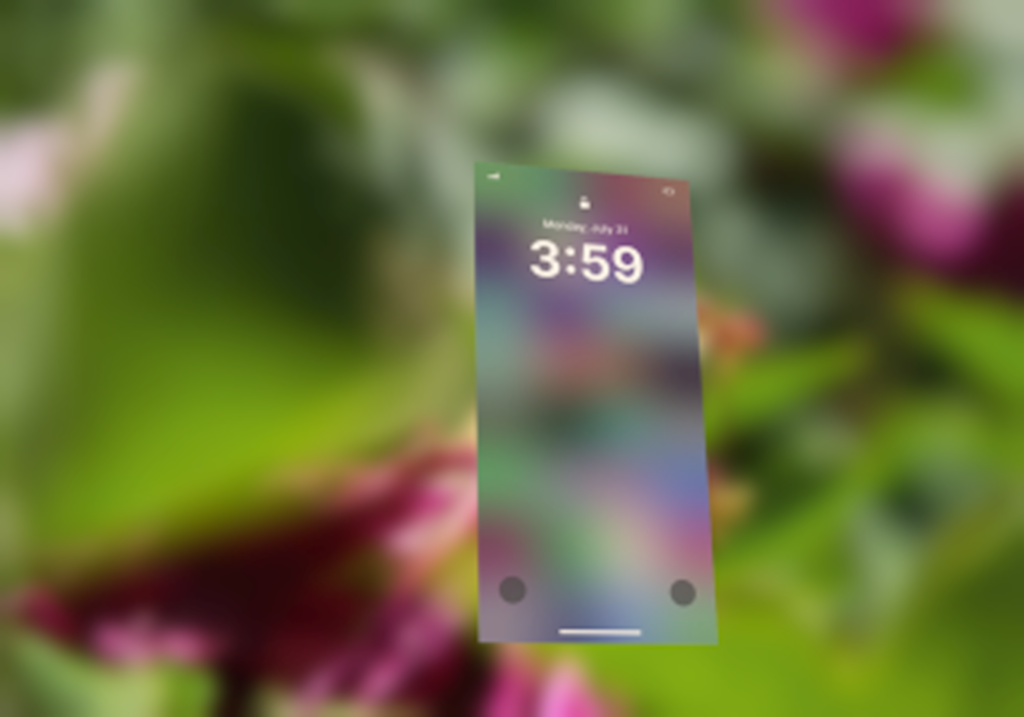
3:59
